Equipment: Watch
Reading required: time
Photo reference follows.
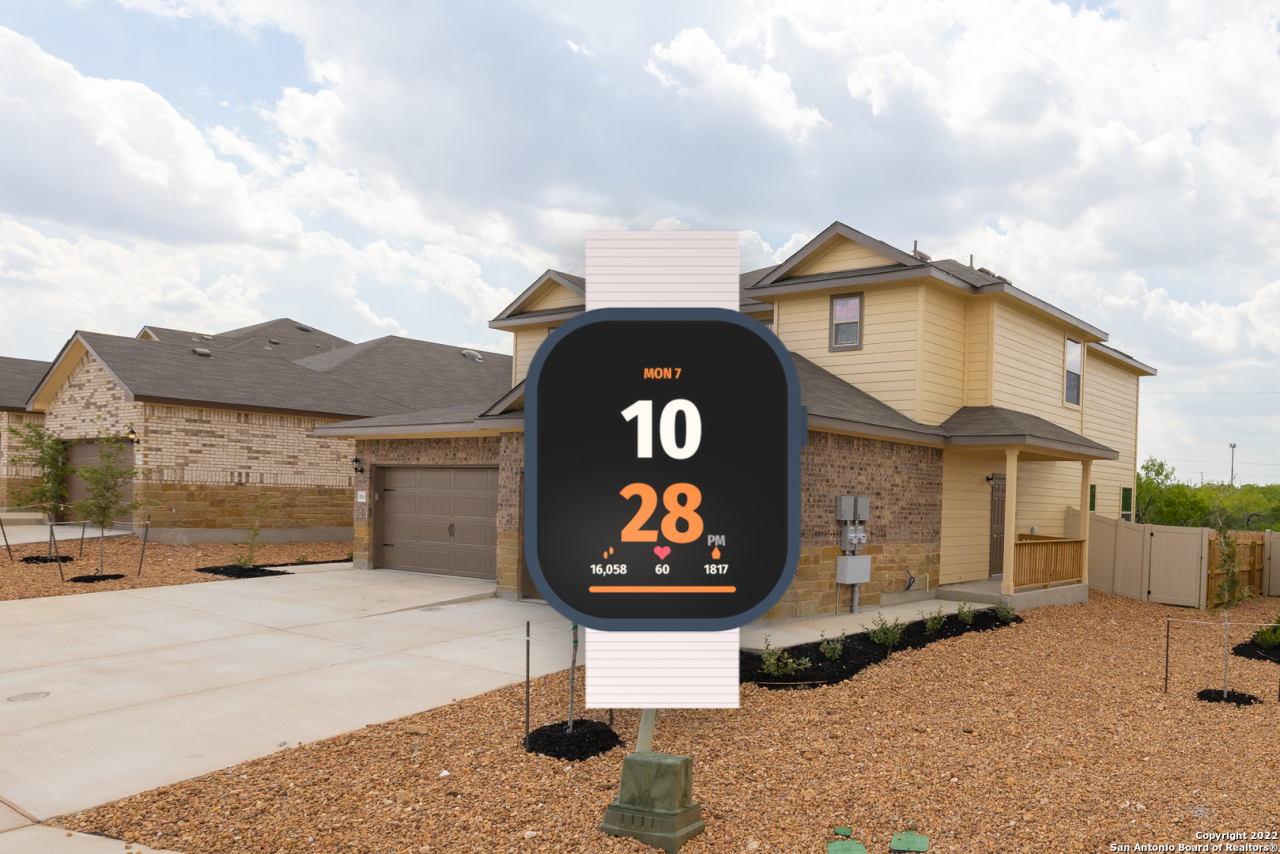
10:28
